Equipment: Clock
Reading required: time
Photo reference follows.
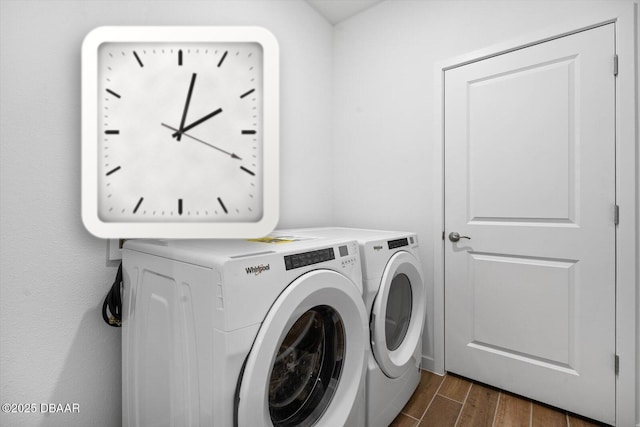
2:02:19
